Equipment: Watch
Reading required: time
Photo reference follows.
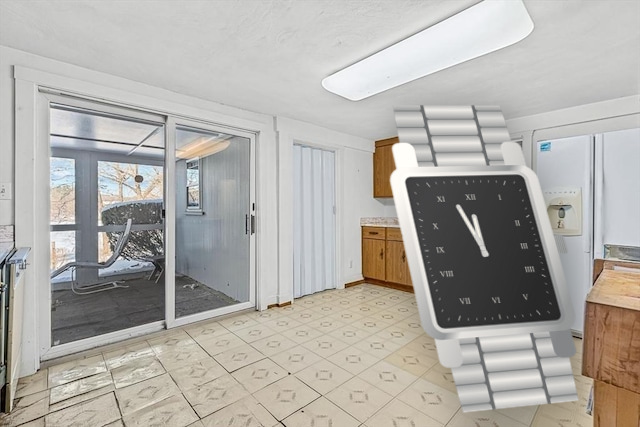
11:57
